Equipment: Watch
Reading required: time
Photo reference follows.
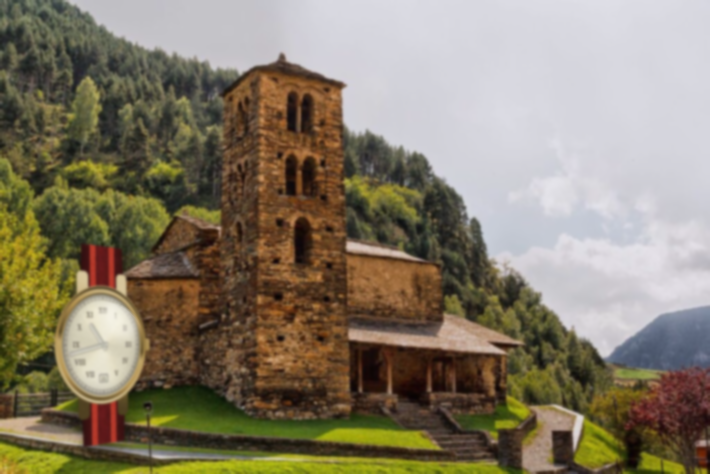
10:43
